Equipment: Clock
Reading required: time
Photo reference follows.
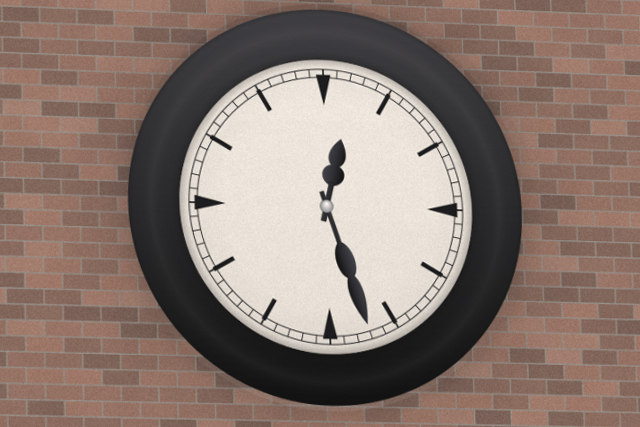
12:27
